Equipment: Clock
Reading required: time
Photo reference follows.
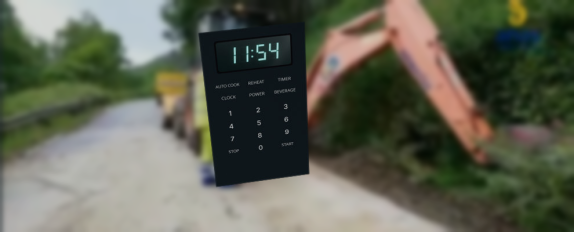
11:54
